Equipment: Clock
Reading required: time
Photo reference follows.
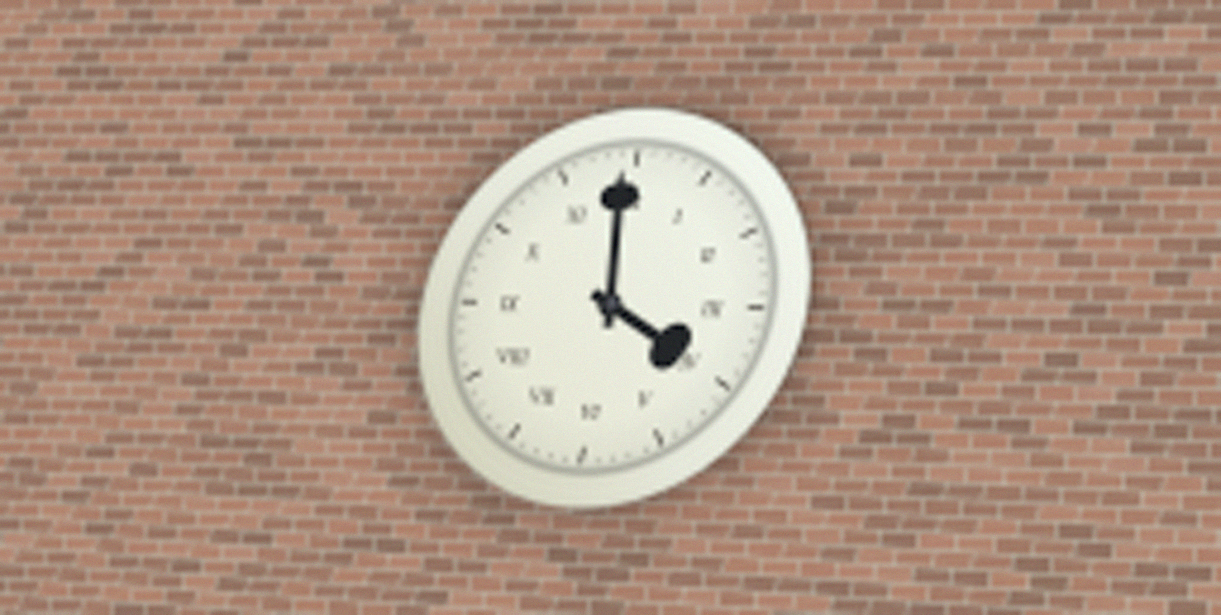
3:59
